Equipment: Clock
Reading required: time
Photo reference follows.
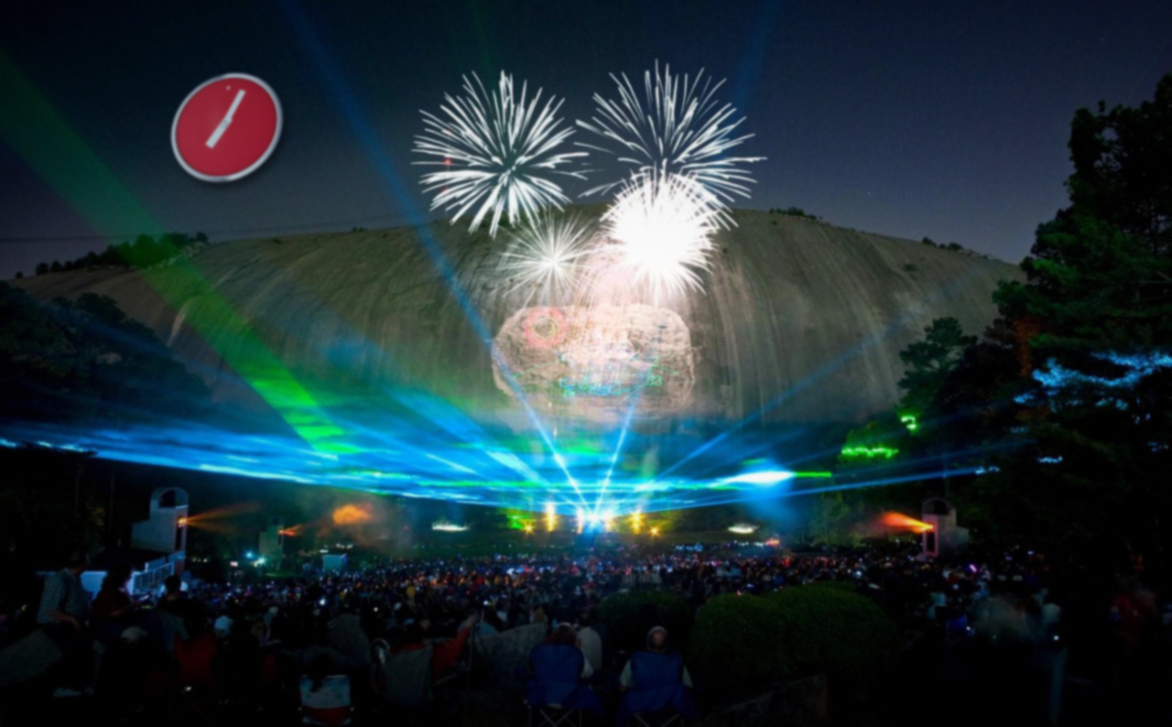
7:04
